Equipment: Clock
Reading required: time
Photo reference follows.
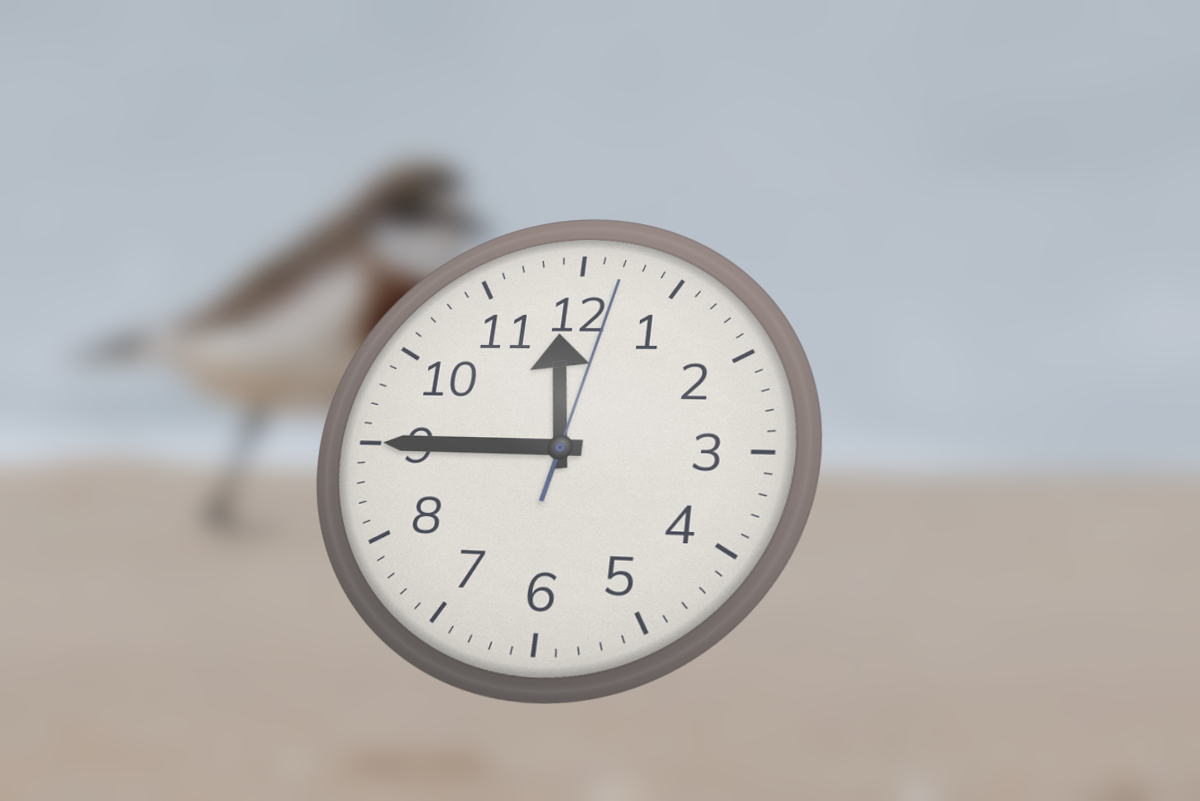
11:45:02
